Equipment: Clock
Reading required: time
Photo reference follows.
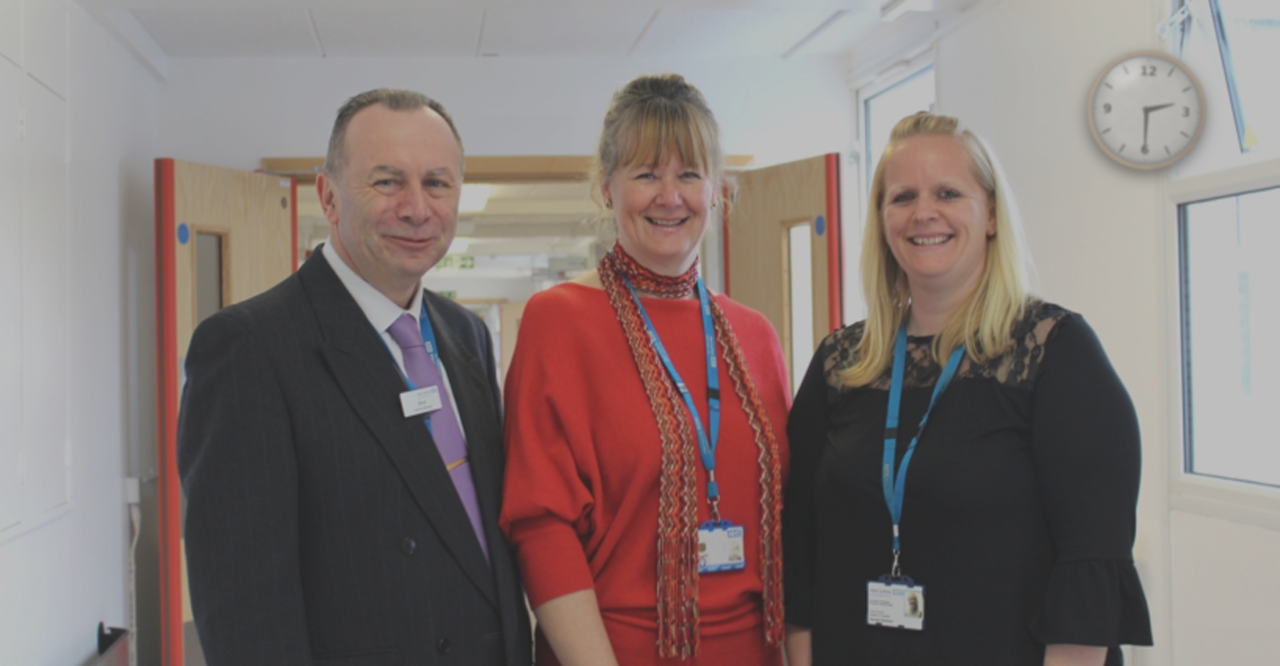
2:30
